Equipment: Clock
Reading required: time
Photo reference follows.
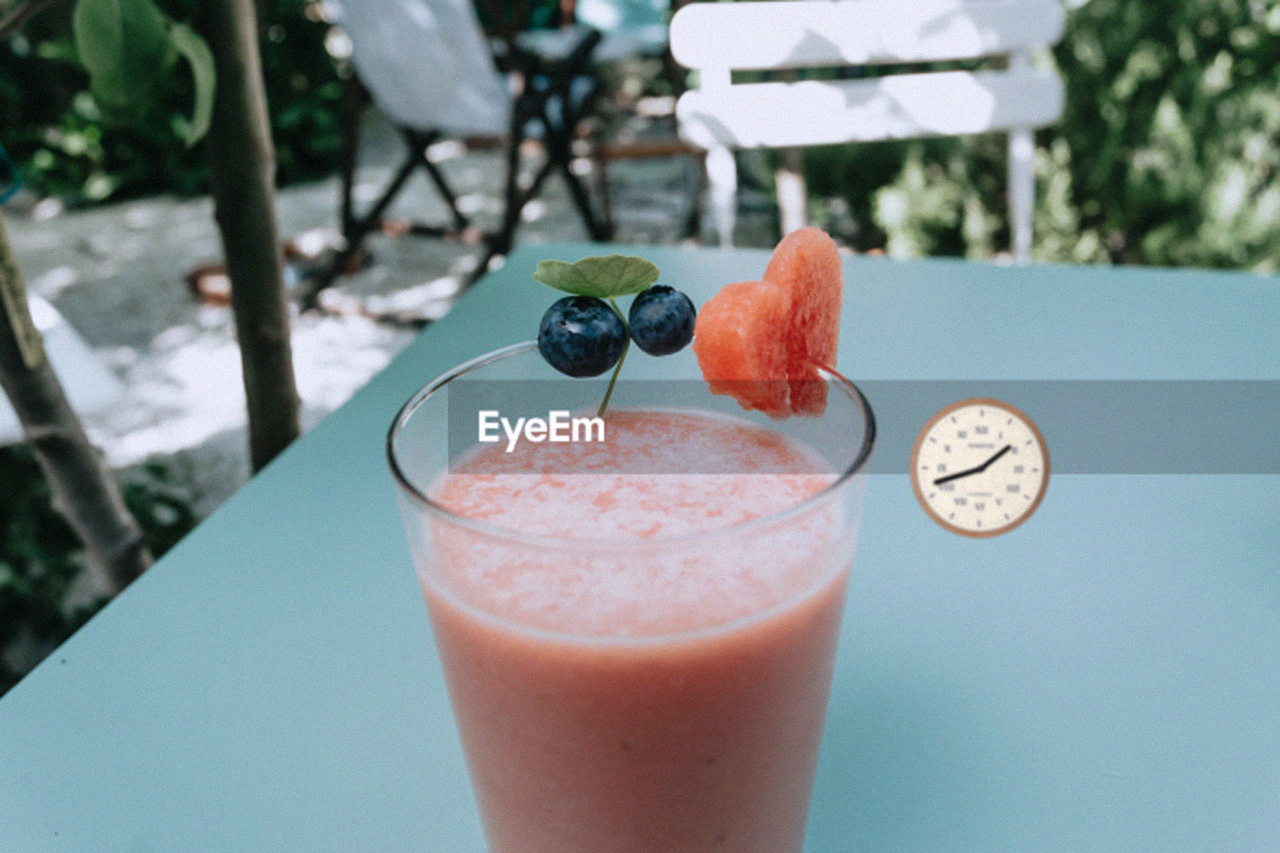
1:42
